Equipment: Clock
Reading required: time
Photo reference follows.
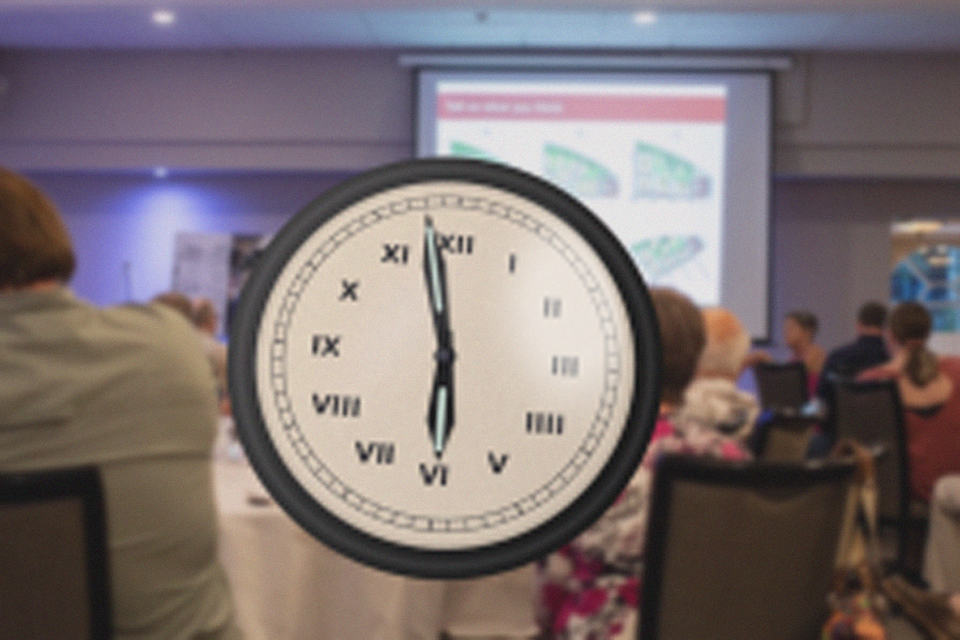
5:58
